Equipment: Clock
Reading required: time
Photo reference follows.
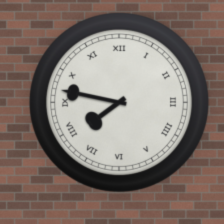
7:47
